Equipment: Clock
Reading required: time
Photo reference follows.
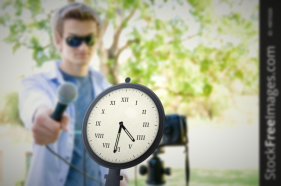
4:31
